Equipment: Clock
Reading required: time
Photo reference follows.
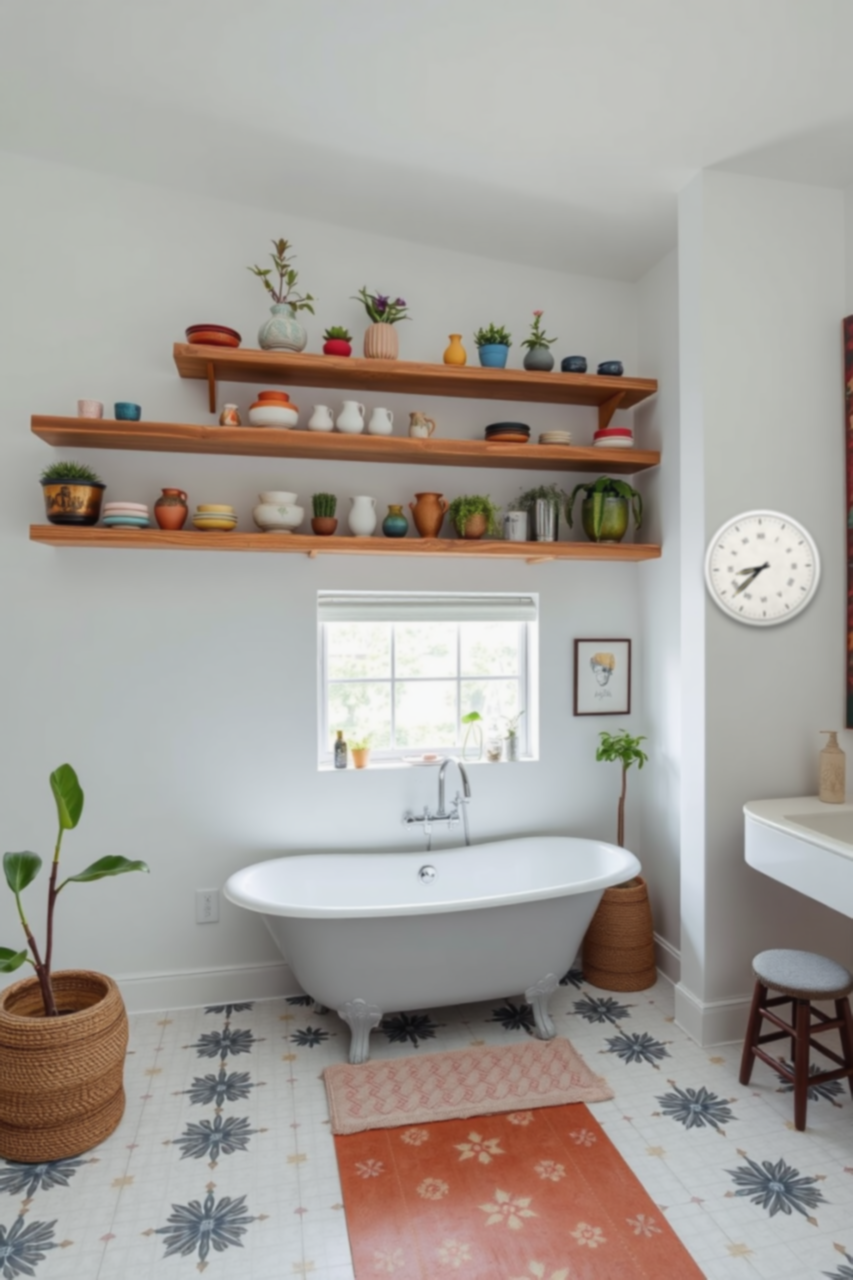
8:38
